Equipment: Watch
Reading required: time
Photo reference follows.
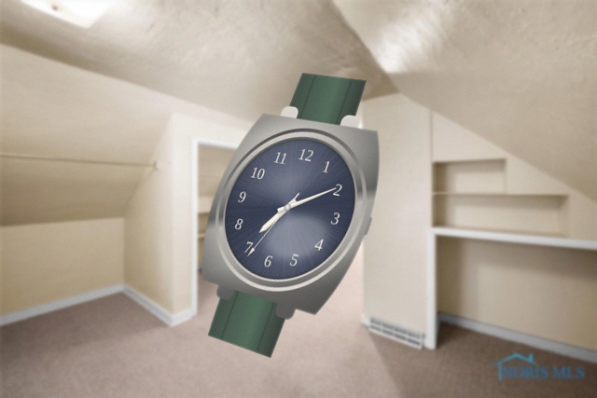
7:09:34
